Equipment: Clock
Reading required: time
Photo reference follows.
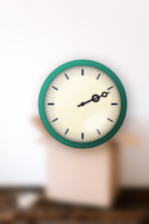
2:11
